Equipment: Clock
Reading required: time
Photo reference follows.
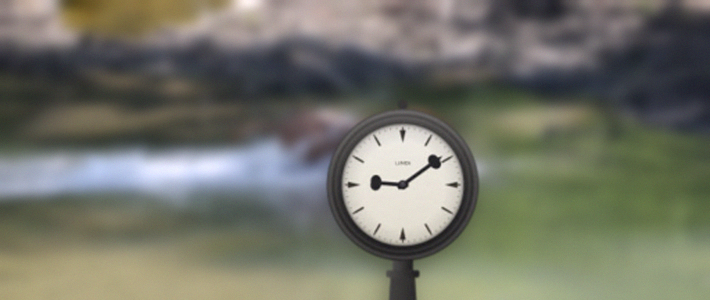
9:09
